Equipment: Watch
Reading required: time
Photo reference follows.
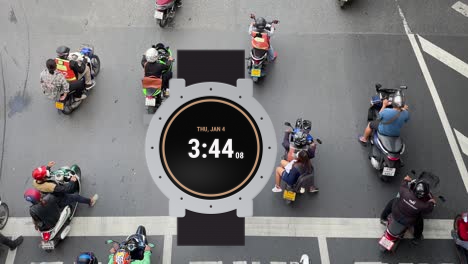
3:44:08
